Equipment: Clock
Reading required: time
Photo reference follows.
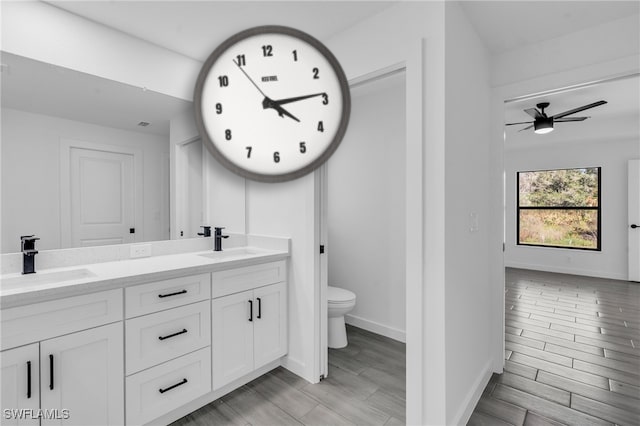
4:13:54
